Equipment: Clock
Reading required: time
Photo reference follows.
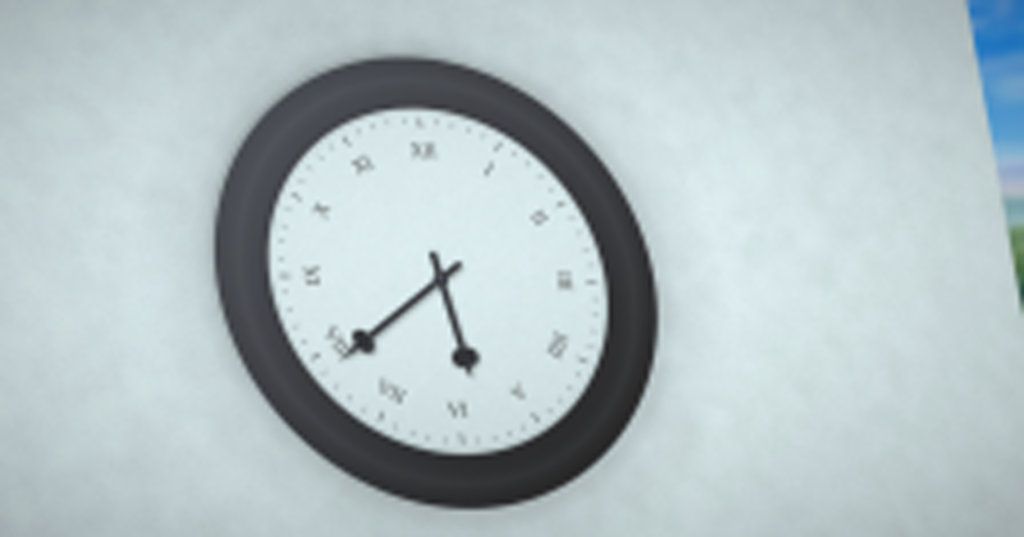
5:39
